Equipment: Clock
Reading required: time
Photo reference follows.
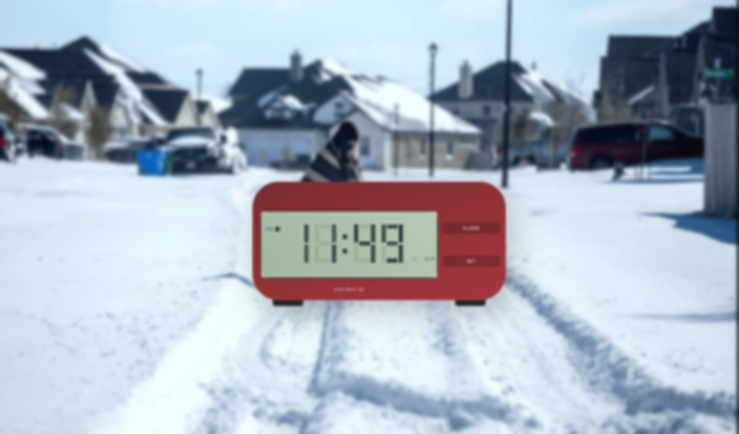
11:49
